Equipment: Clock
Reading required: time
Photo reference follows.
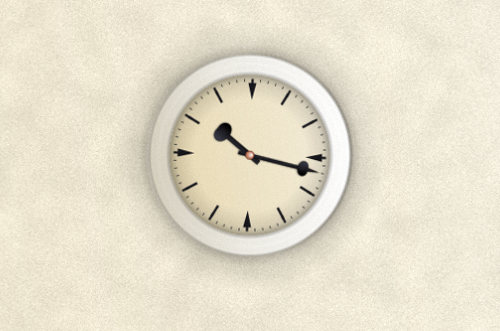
10:17
